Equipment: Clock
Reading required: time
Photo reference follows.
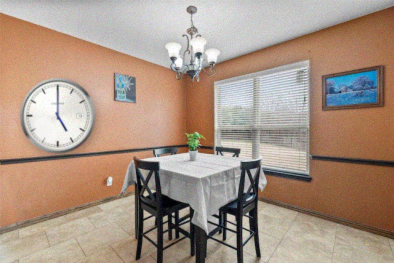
5:00
